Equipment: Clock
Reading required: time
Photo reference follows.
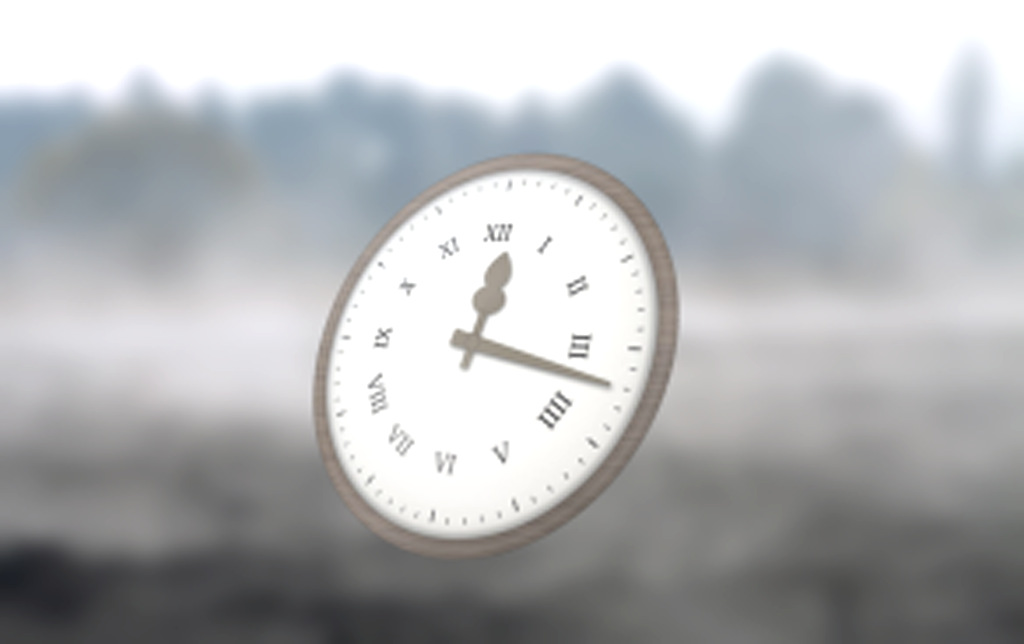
12:17
